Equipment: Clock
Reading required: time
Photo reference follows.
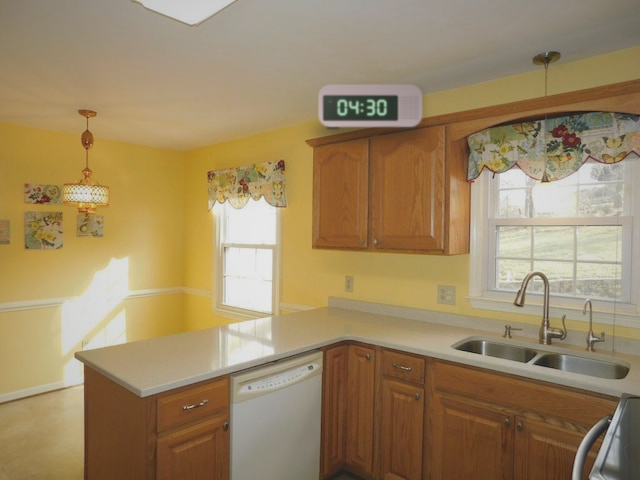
4:30
